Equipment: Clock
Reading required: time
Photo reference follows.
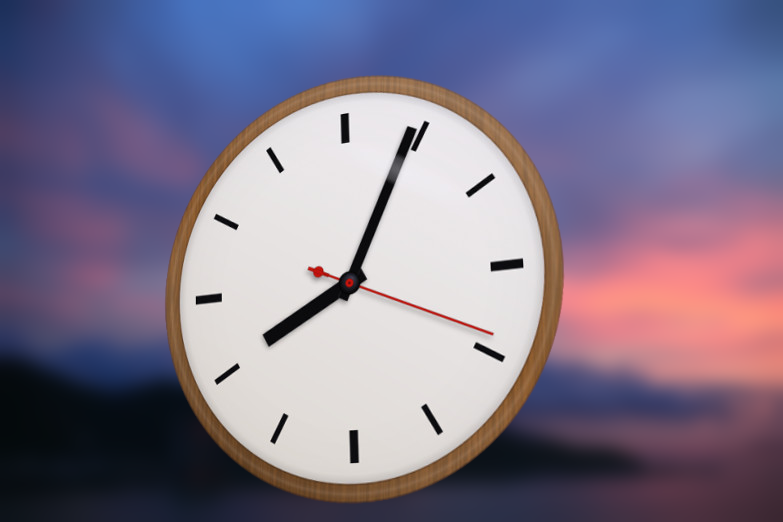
8:04:19
